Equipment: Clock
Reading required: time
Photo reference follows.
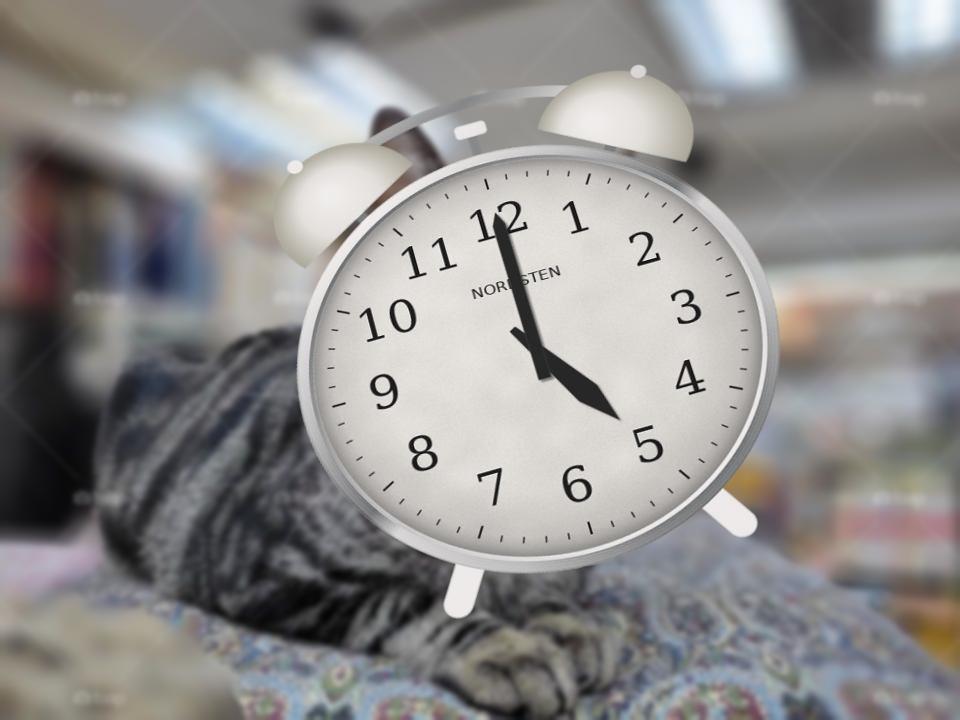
5:00
